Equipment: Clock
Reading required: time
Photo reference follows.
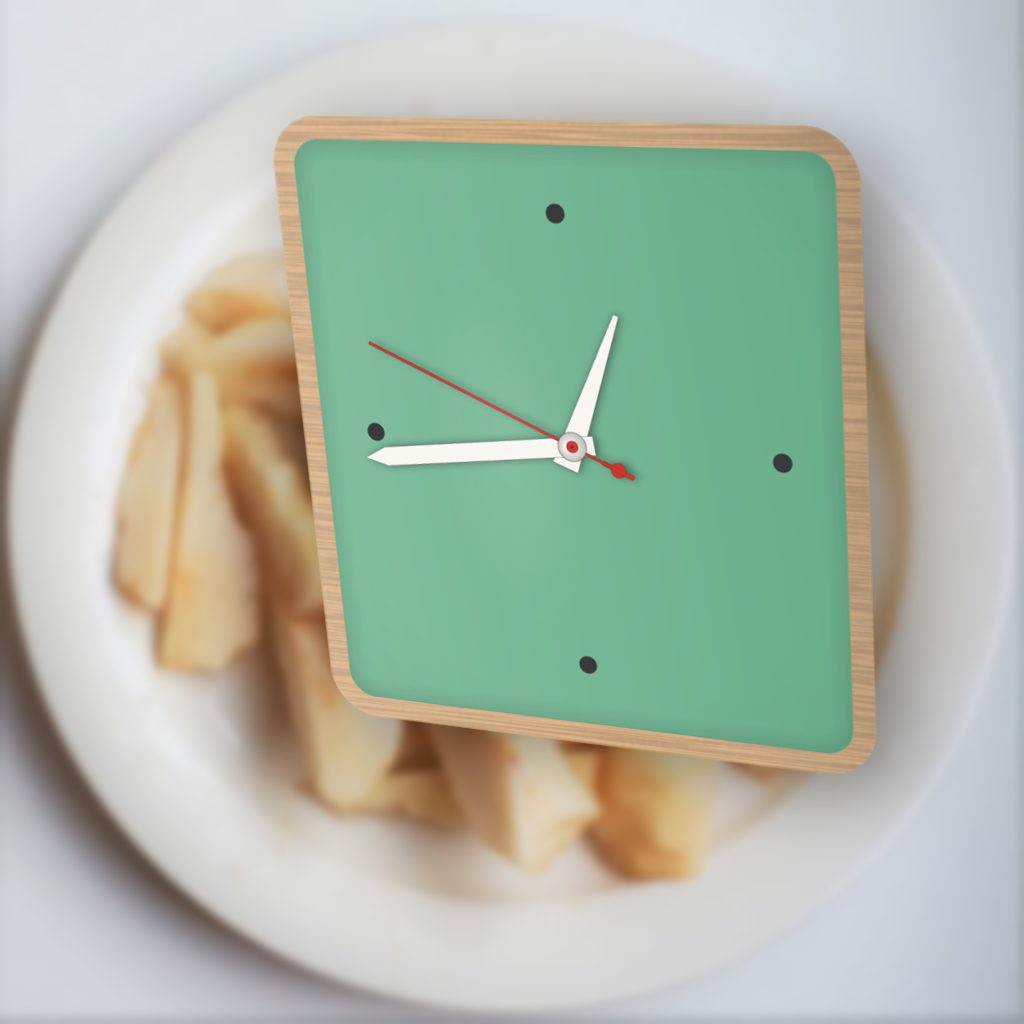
12:43:49
